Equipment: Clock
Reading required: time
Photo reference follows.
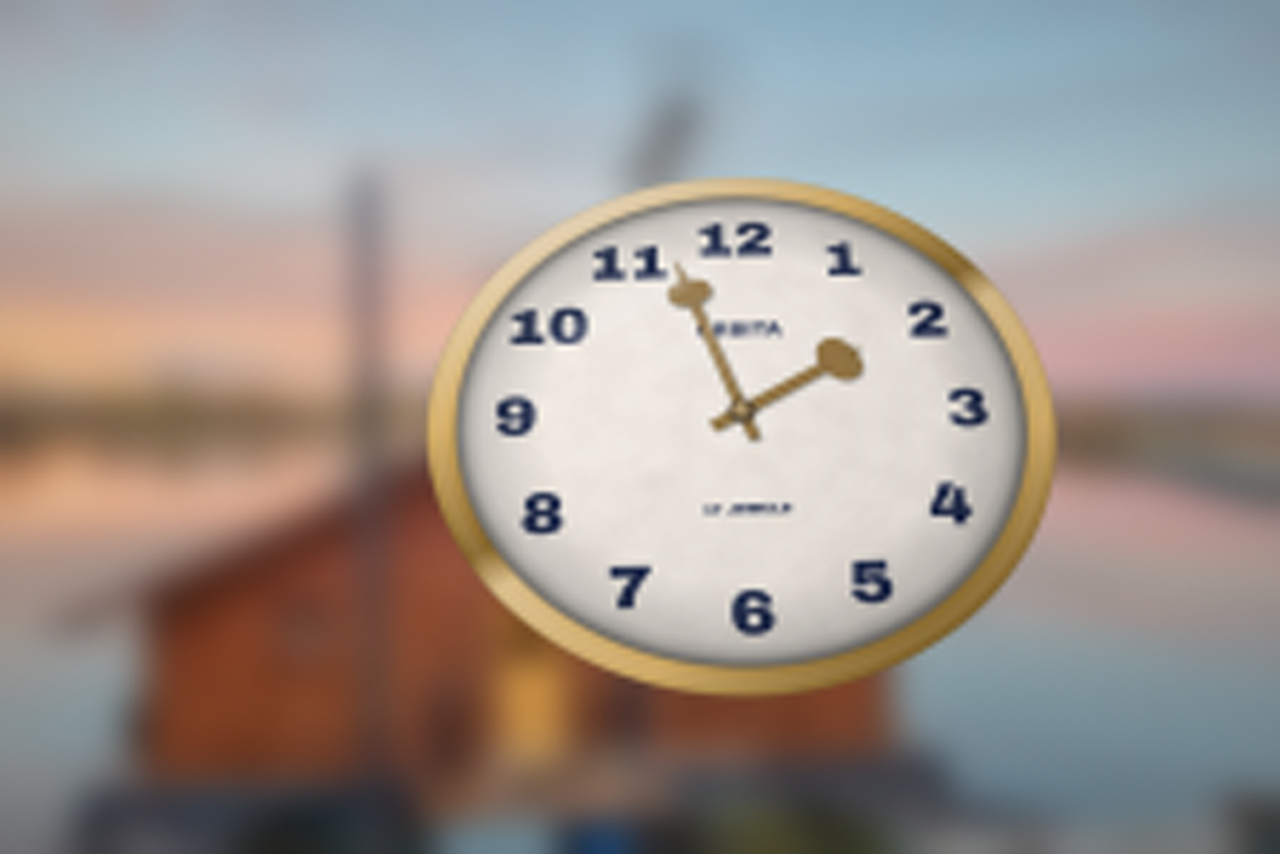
1:57
